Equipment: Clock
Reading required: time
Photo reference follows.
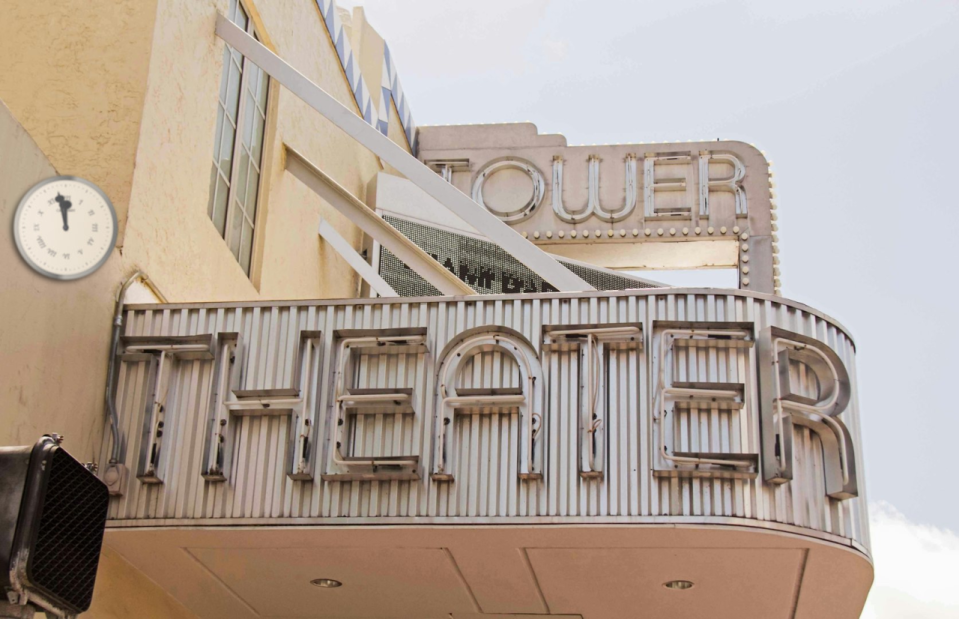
11:58
